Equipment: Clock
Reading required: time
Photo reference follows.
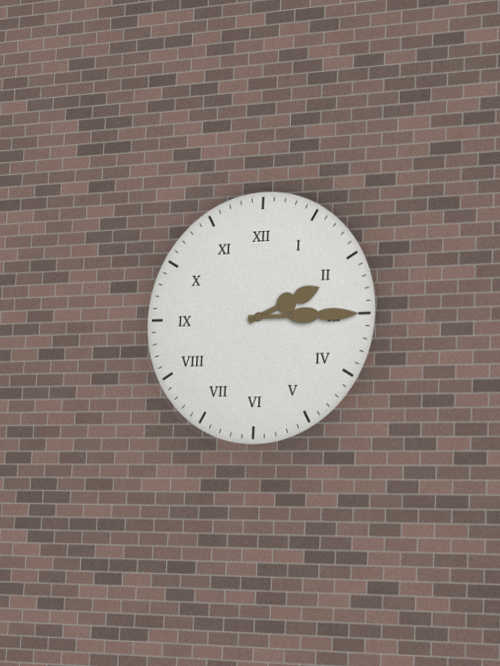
2:15
